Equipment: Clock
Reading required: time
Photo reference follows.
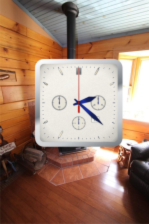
2:22
